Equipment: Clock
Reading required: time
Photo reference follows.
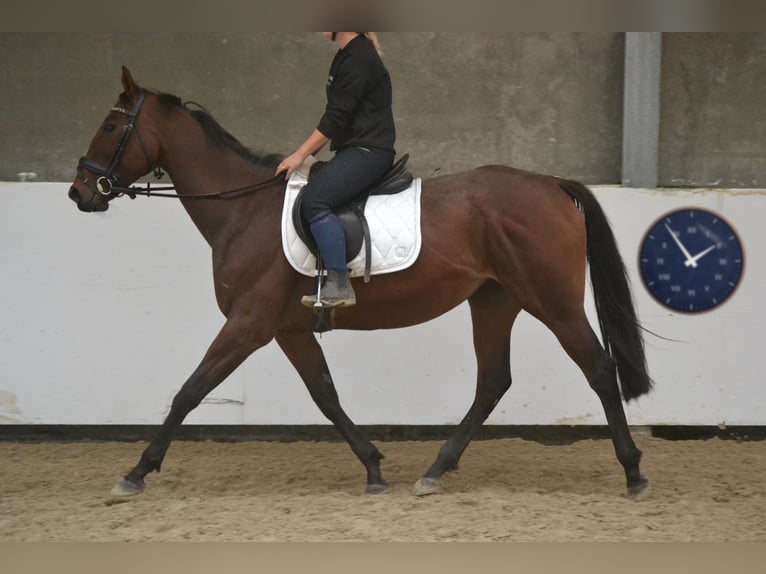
1:54
